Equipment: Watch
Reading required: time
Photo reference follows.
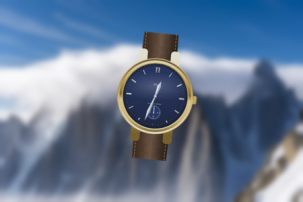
12:33
